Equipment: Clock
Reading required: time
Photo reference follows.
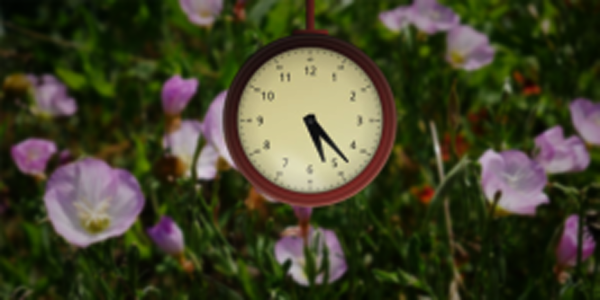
5:23
